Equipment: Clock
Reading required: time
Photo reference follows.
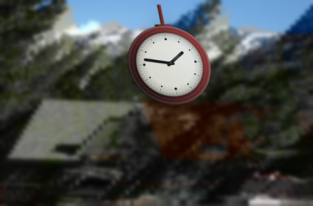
1:47
